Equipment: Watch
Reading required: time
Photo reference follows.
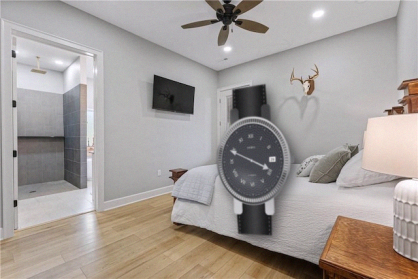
3:49
